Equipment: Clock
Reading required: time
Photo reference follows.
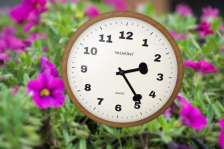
2:24
